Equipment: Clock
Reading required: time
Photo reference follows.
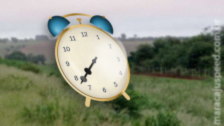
7:38
